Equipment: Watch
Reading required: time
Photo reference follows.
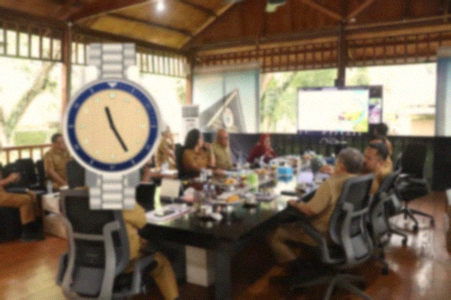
11:25
